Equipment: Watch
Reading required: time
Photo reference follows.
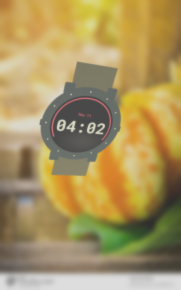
4:02
